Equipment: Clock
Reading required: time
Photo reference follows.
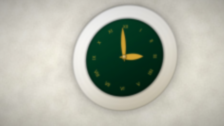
2:59
